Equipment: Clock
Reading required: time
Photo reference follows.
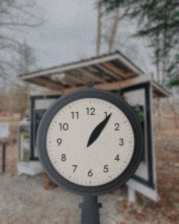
1:06
